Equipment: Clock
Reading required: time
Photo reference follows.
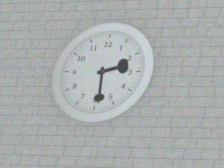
2:29
